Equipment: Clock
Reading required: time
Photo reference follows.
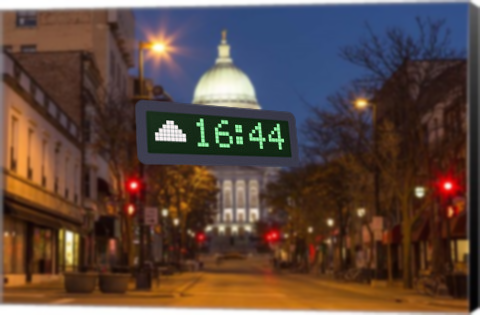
16:44
